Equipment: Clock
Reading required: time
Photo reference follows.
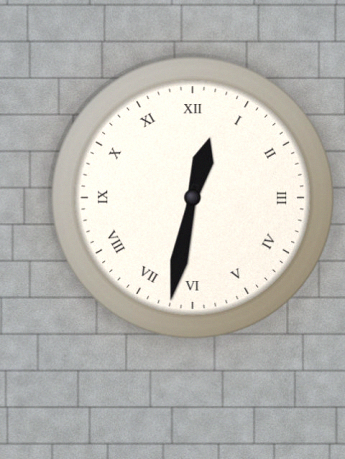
12:32
